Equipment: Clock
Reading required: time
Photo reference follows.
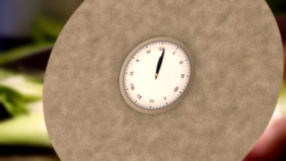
12:01
